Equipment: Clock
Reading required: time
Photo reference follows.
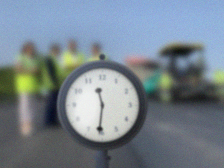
11:31
